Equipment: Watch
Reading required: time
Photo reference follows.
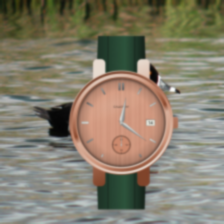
12:21
